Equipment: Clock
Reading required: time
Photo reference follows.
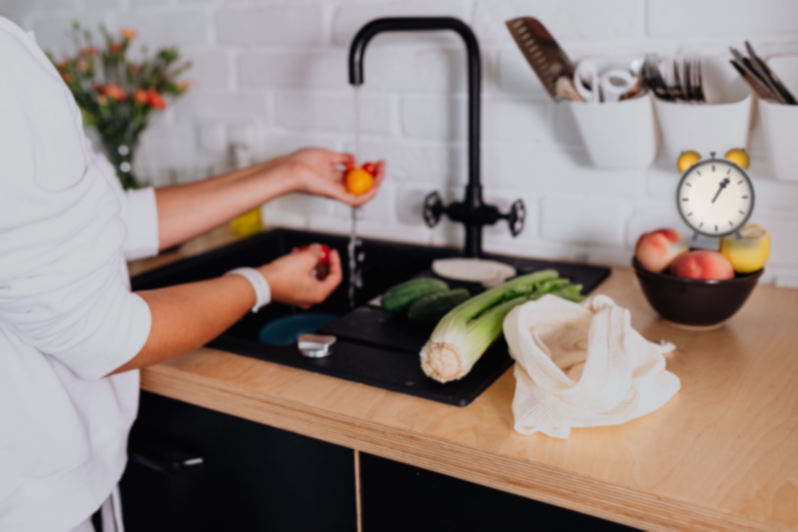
1:06
